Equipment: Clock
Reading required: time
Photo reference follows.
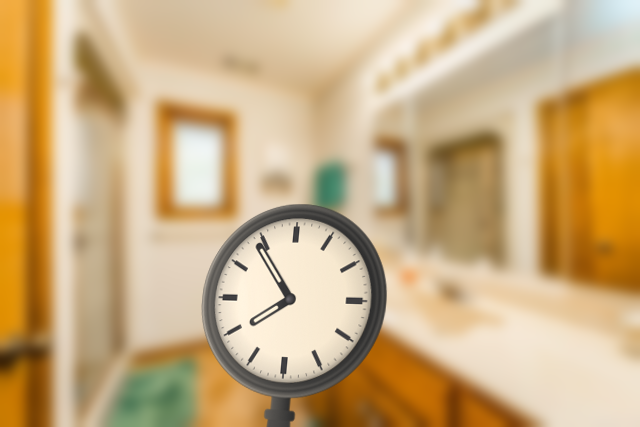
7:54
